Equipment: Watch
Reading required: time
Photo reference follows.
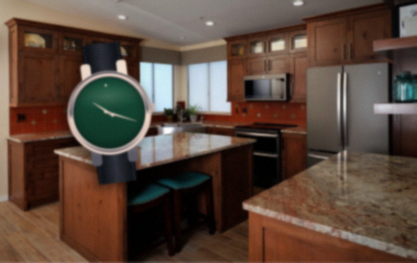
10:19
